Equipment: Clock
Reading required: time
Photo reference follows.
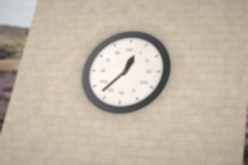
12:37
